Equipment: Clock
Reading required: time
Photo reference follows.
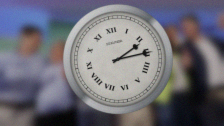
2:15
